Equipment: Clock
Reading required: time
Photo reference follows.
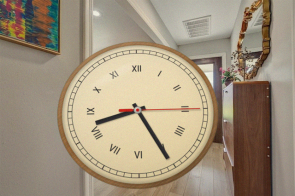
8:25:15
